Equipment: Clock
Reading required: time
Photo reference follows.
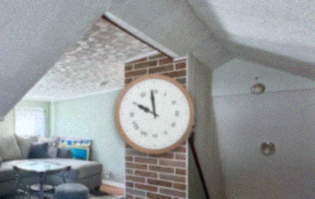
9:59
